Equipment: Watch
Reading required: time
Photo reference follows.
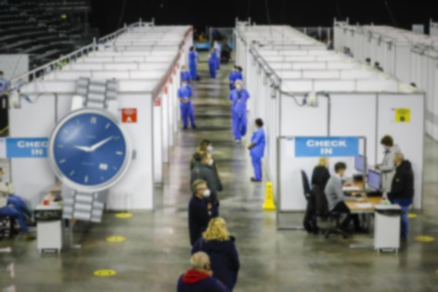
9:09
